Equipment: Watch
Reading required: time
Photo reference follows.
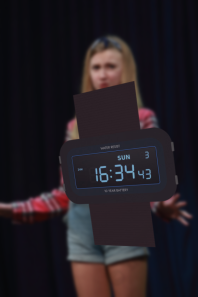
16:34:43
